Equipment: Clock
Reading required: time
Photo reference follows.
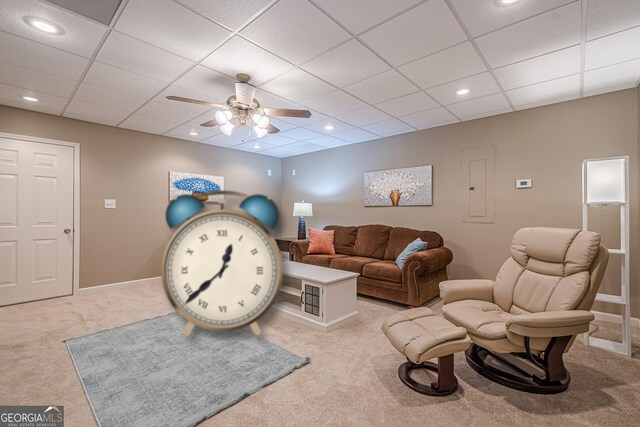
12:38
